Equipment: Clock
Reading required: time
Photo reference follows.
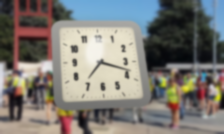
7:18
